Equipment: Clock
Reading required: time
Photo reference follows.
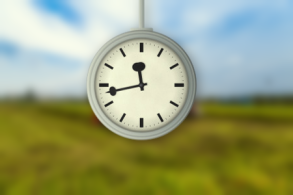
11:43
